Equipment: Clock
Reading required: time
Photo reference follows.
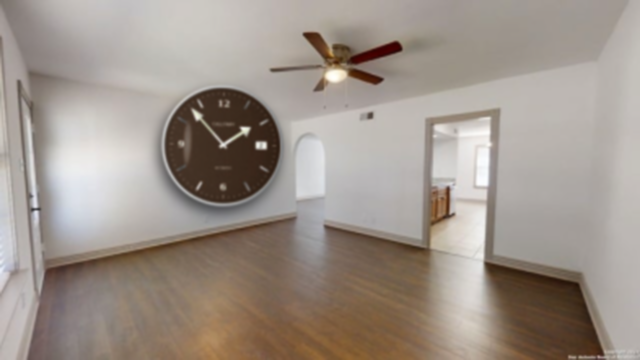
1:53
